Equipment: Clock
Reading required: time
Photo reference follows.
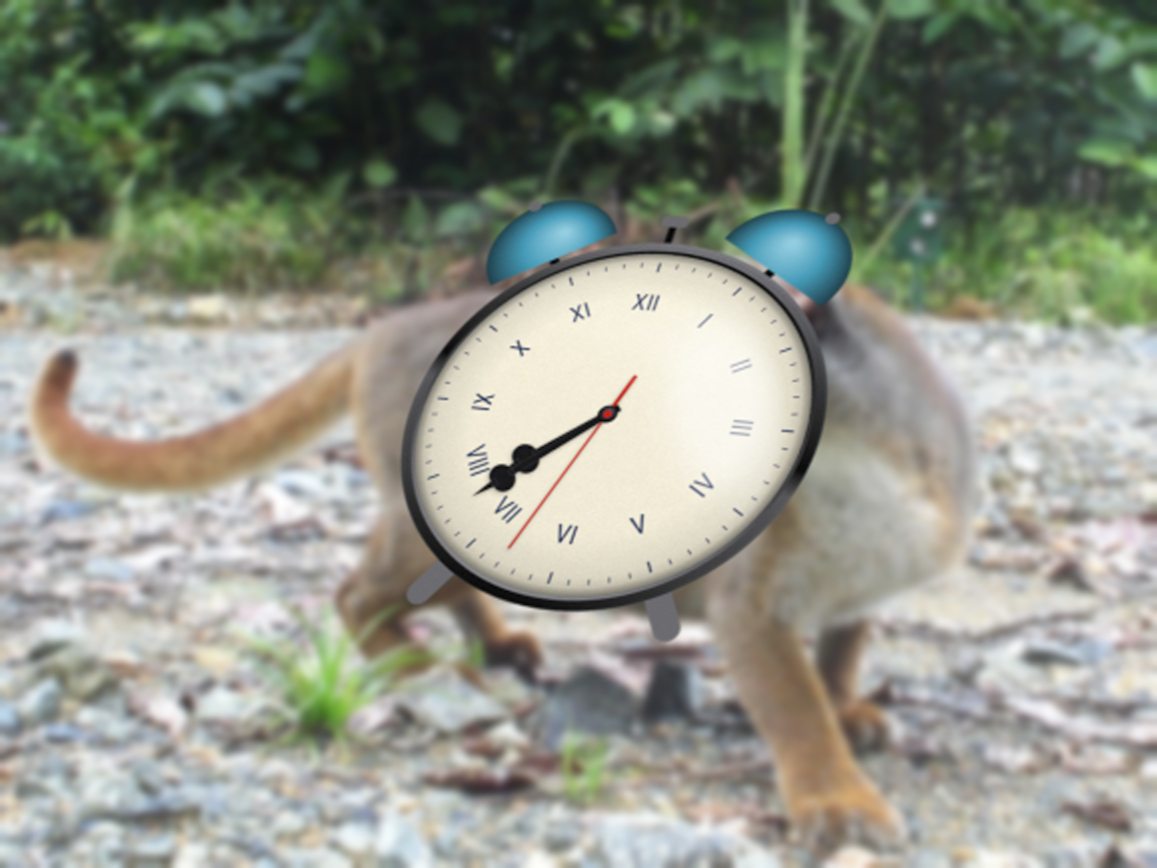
7:37:33
